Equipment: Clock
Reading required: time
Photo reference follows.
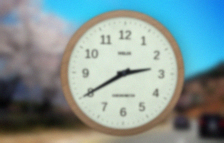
2:40
